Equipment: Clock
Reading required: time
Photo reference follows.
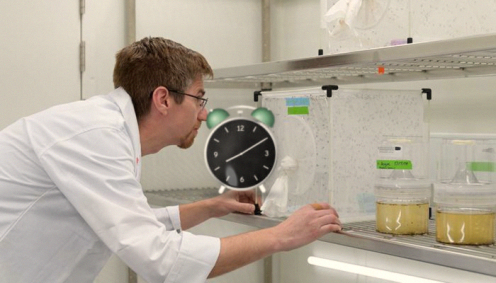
8:10
